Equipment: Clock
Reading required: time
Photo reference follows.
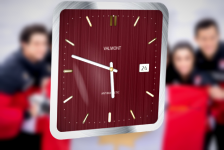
5:48
